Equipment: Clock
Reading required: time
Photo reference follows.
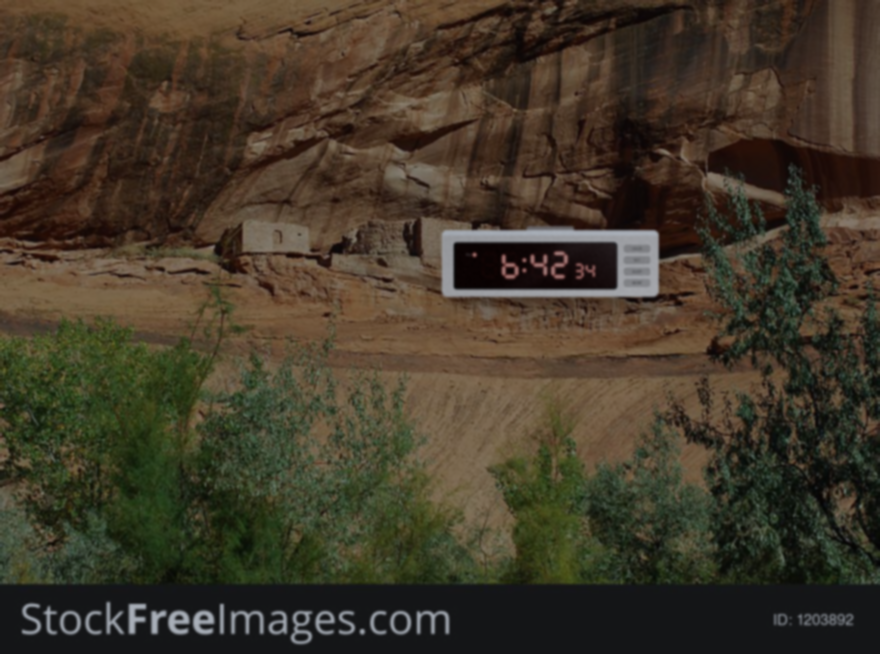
6:42:34
